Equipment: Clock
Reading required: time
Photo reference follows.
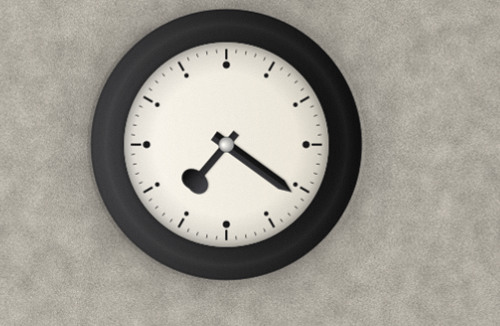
7:21
